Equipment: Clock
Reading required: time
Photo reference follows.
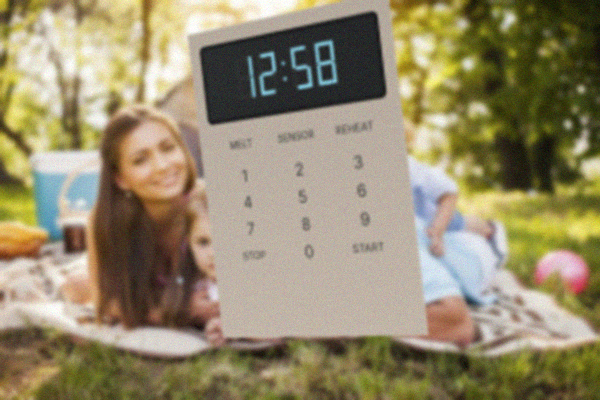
12:58
